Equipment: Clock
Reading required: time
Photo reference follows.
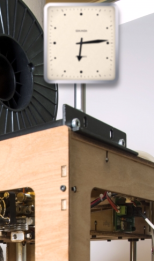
6:14
